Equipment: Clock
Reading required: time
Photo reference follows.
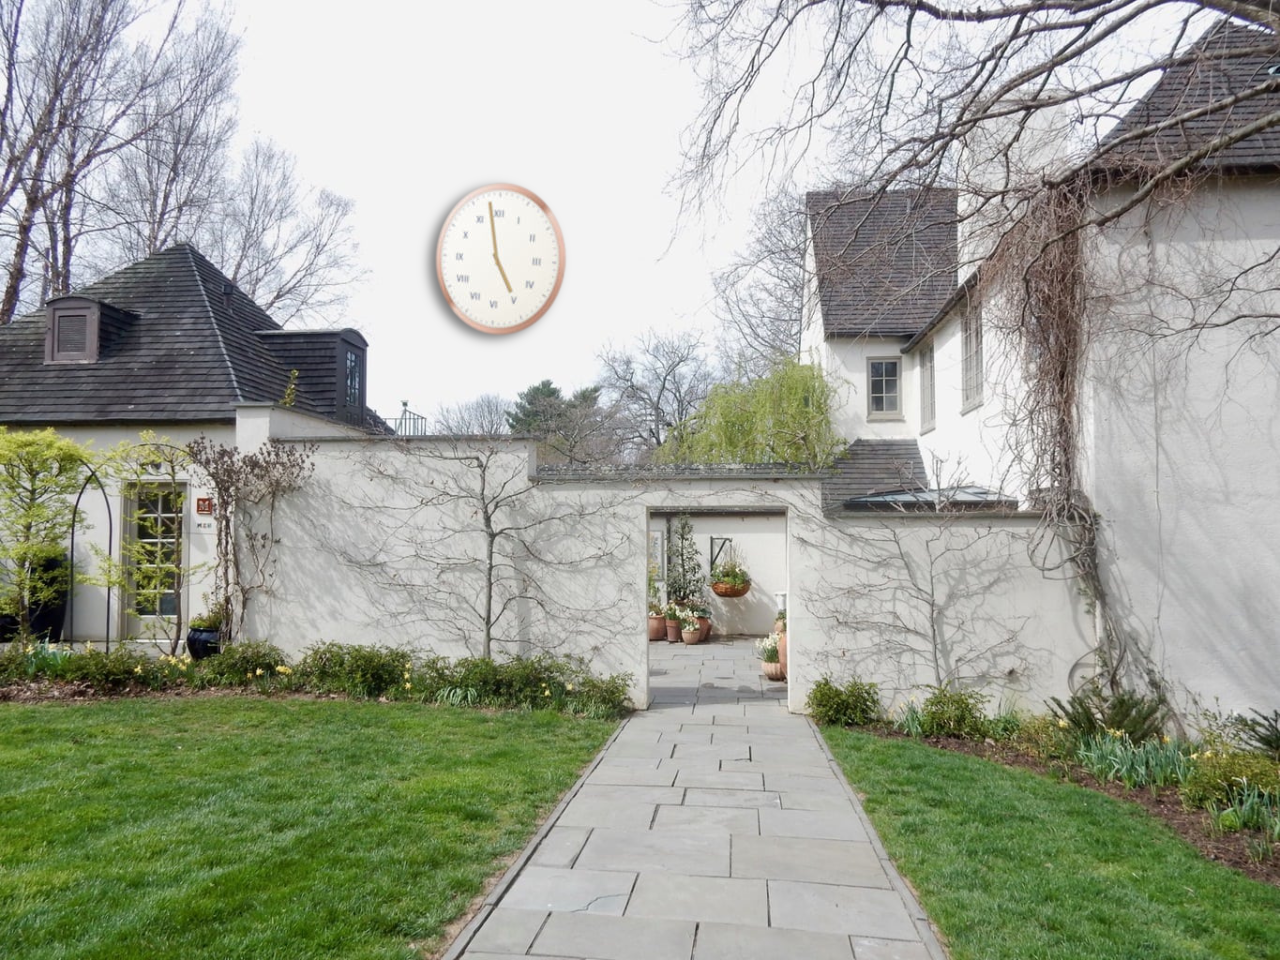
4:58
